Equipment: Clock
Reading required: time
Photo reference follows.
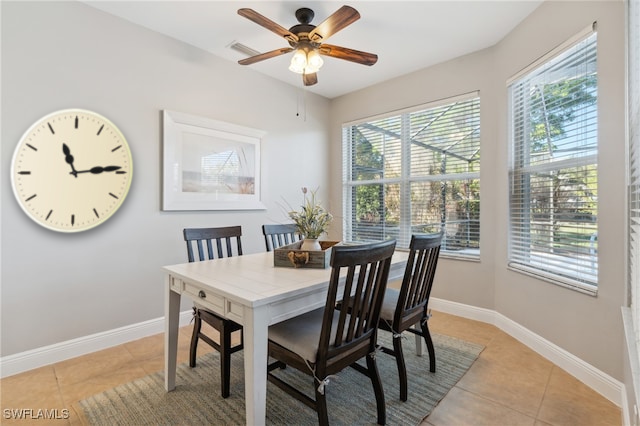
11:14
